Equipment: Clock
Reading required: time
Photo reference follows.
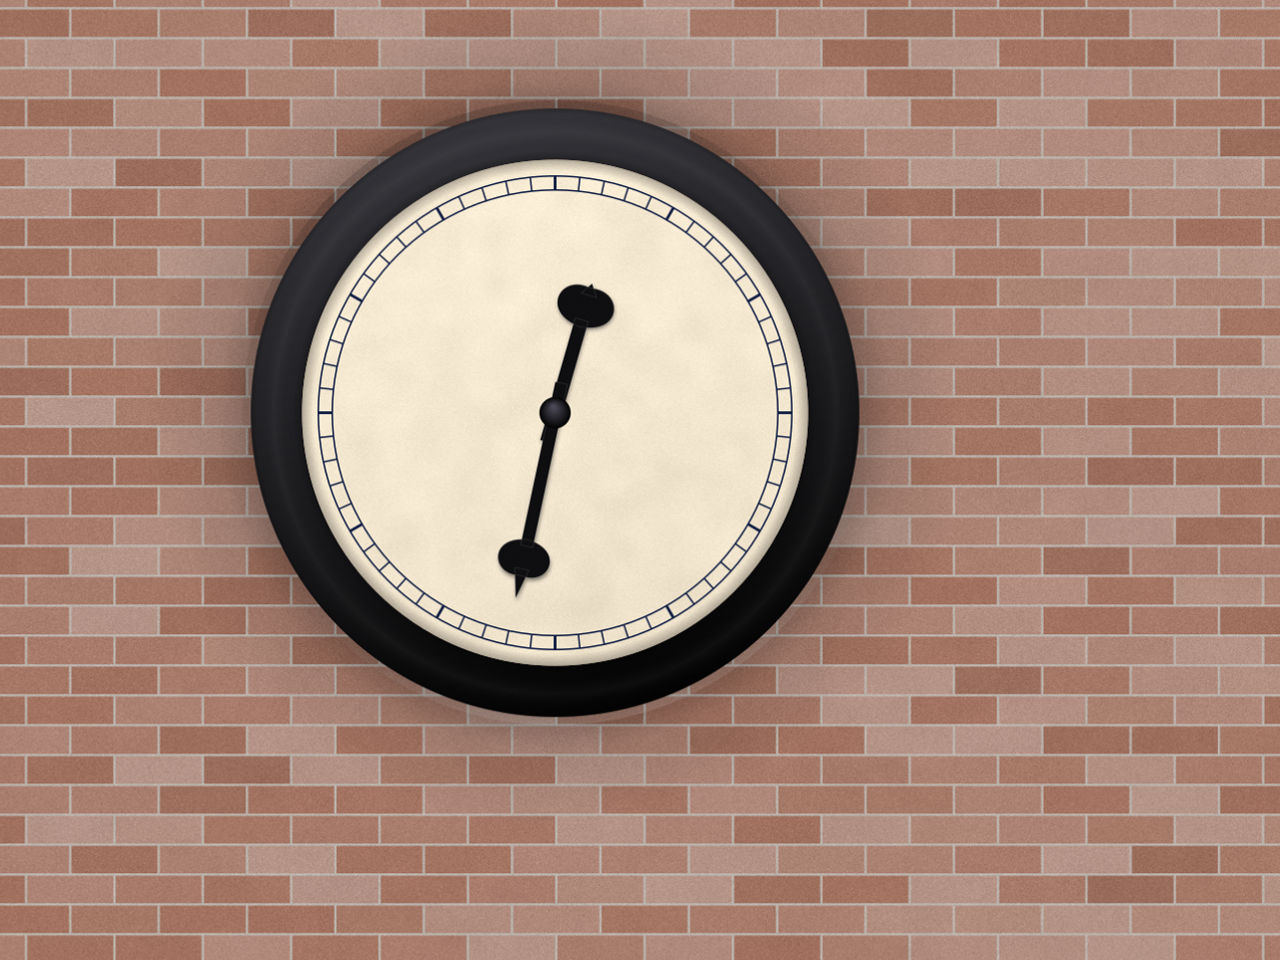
12:32
